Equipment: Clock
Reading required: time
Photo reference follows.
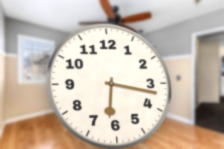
6:17
